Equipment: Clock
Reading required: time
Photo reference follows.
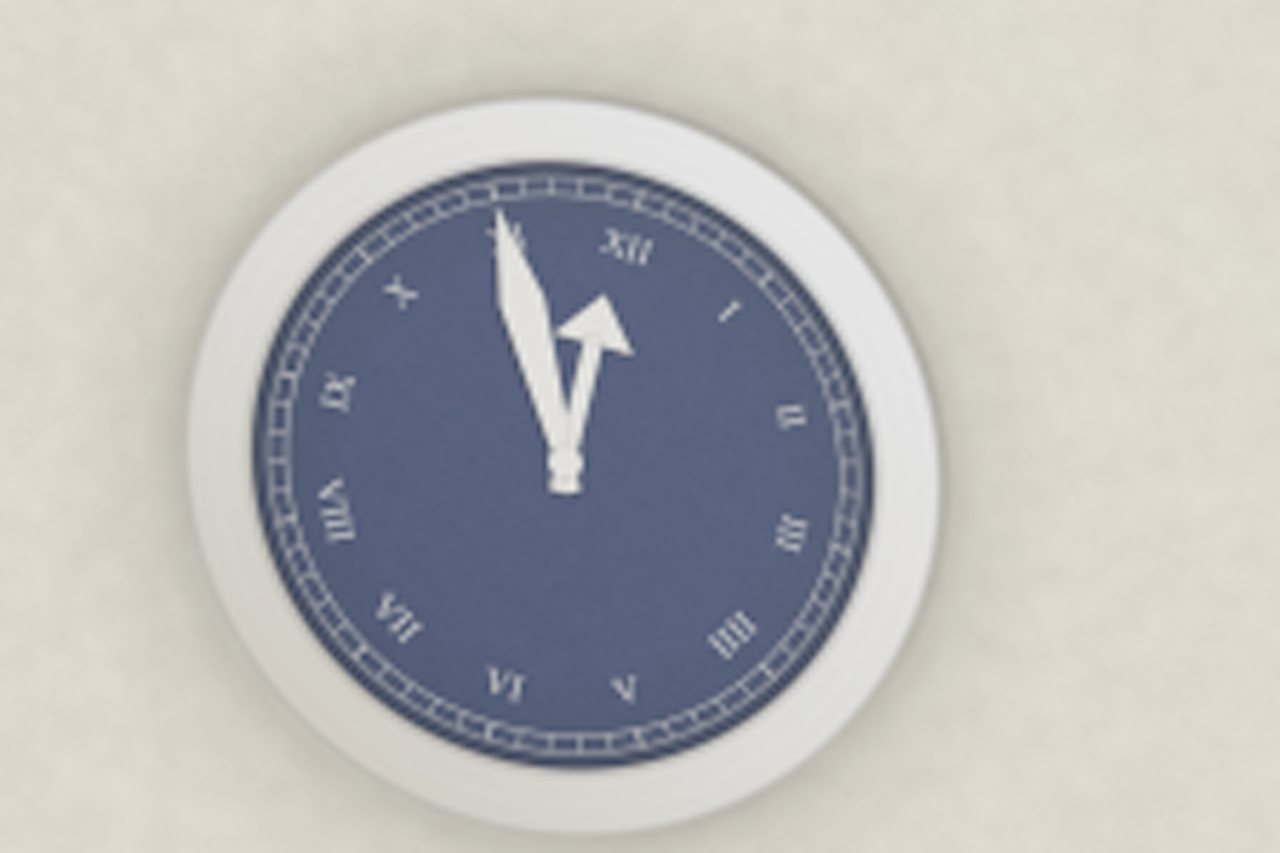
11:55
